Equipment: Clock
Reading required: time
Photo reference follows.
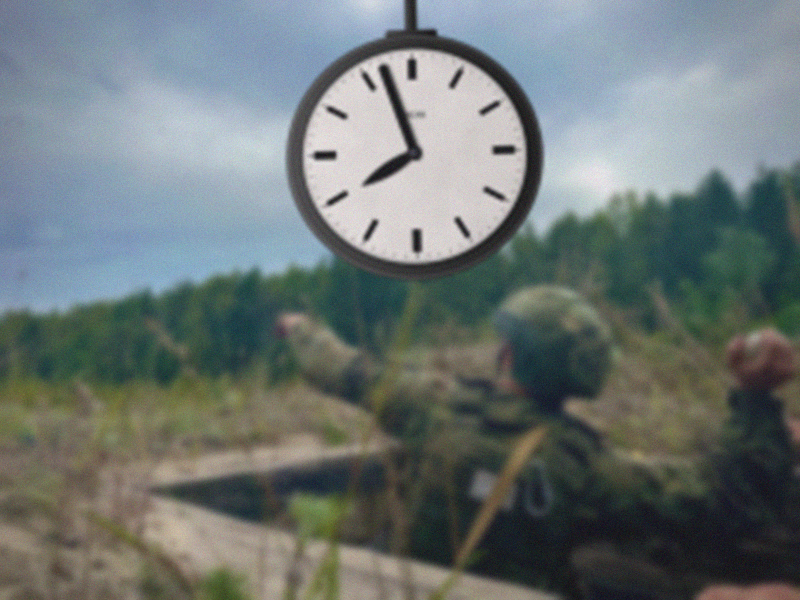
7:57
